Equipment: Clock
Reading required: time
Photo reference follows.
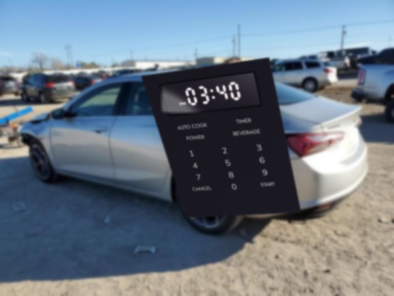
3:40
